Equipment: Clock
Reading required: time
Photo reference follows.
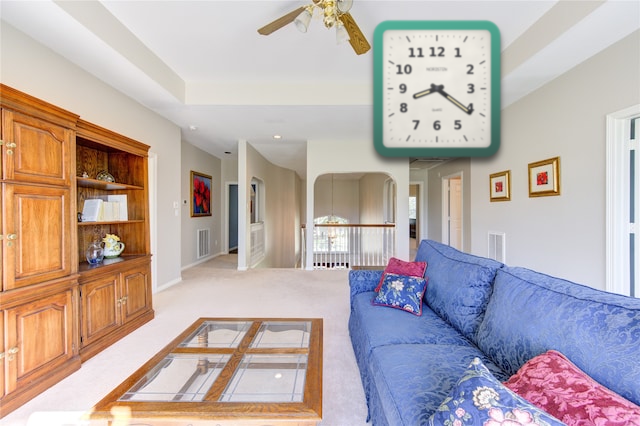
8:21
